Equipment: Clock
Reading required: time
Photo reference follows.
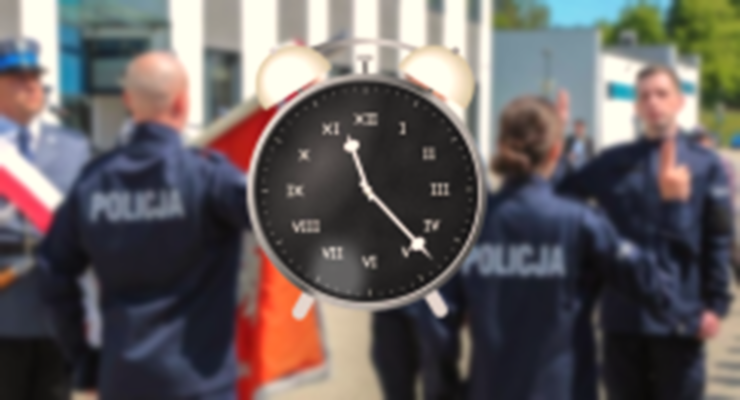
11:23
